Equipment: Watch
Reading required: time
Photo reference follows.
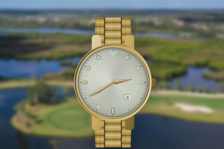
2:40
